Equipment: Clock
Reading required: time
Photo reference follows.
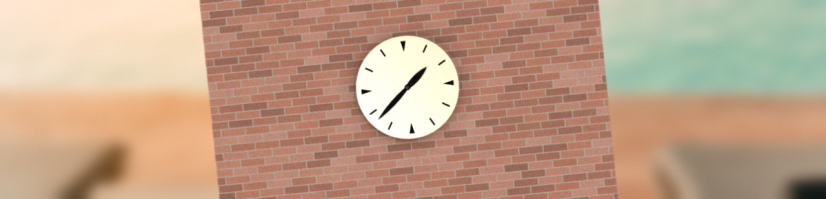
1:38
